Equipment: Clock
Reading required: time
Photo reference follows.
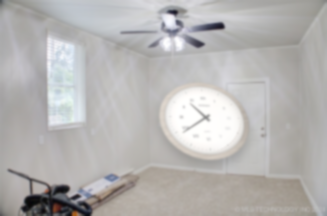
10:39
